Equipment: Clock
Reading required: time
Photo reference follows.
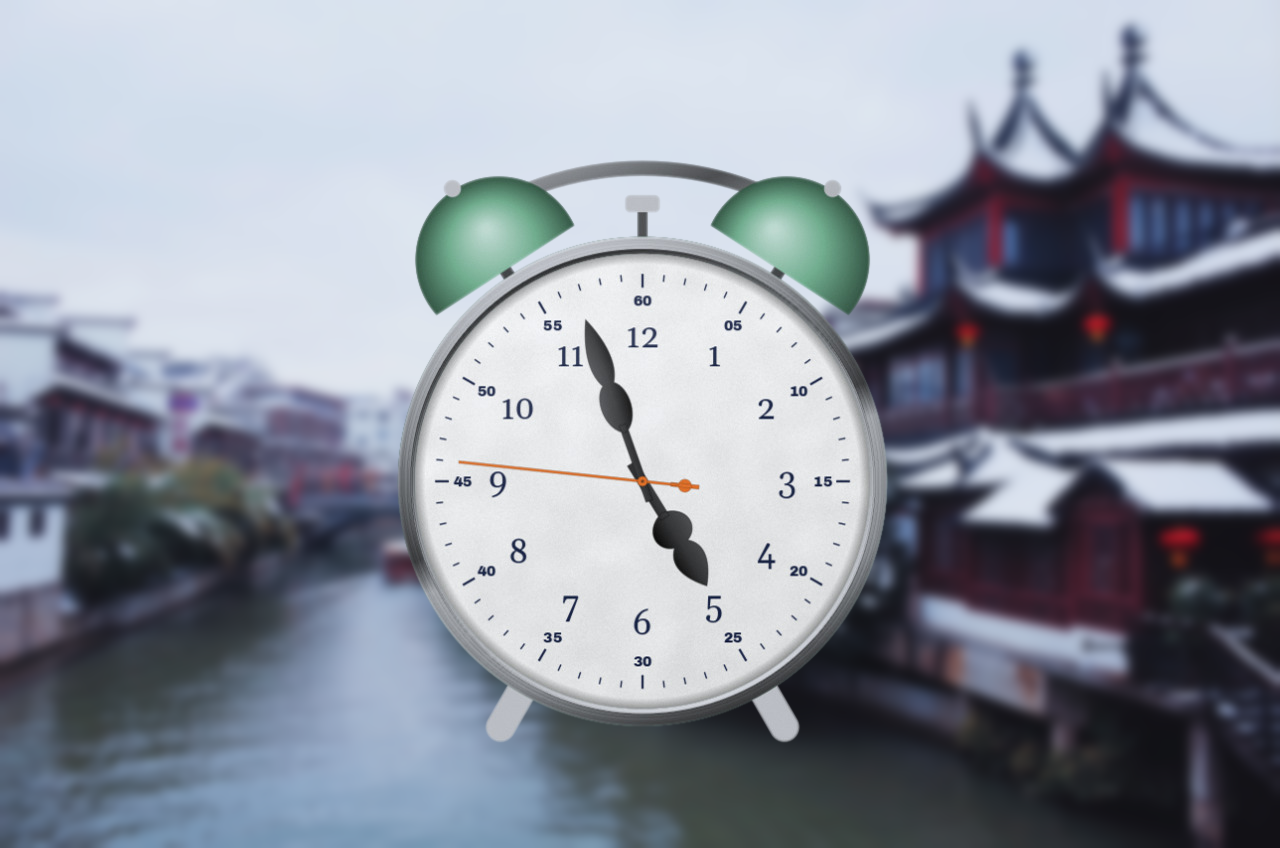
4:56:46
